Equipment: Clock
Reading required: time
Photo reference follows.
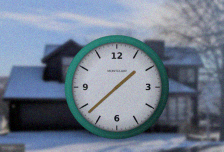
1:38
